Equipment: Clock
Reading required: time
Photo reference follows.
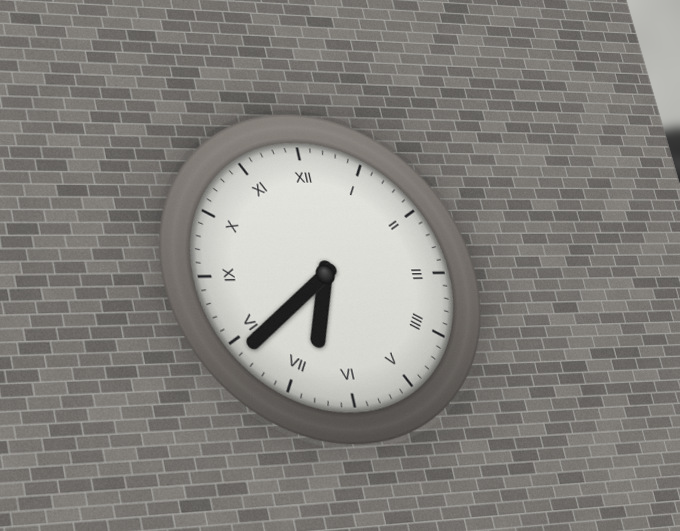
6:39
